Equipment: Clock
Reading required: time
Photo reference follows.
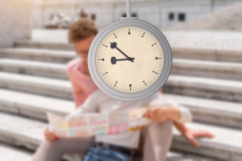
8:52
